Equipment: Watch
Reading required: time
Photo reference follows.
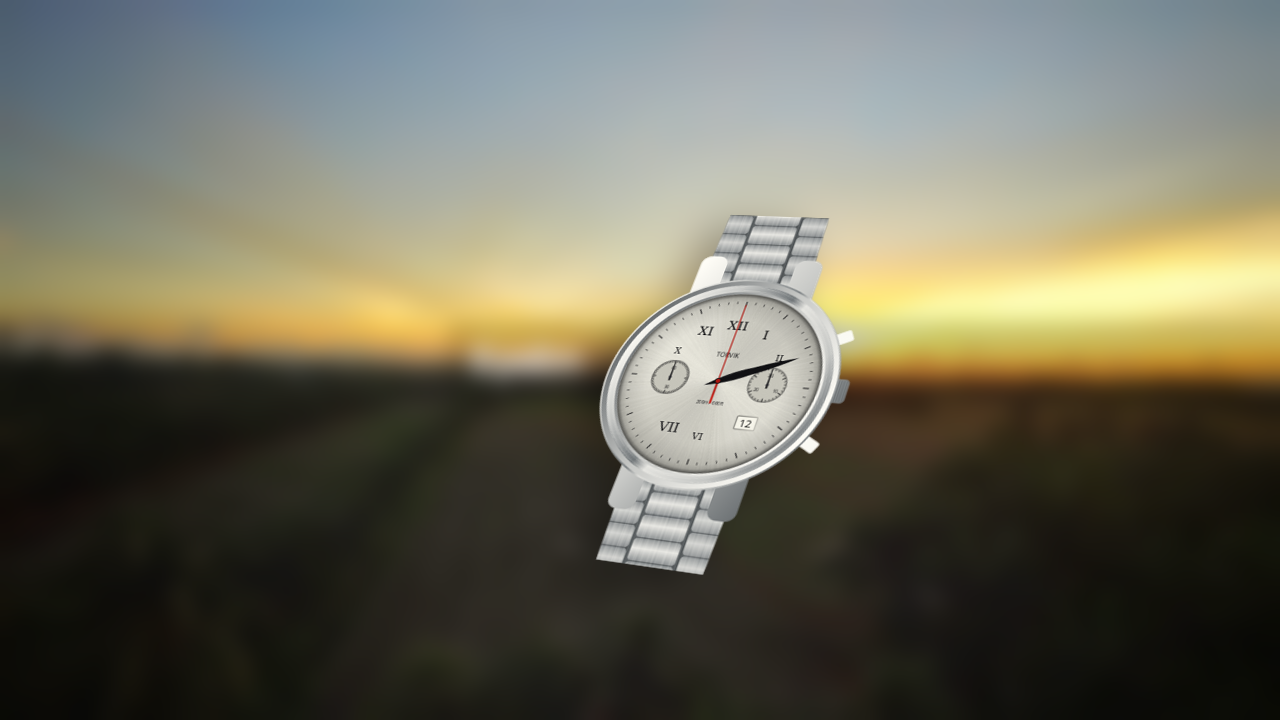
2:11
